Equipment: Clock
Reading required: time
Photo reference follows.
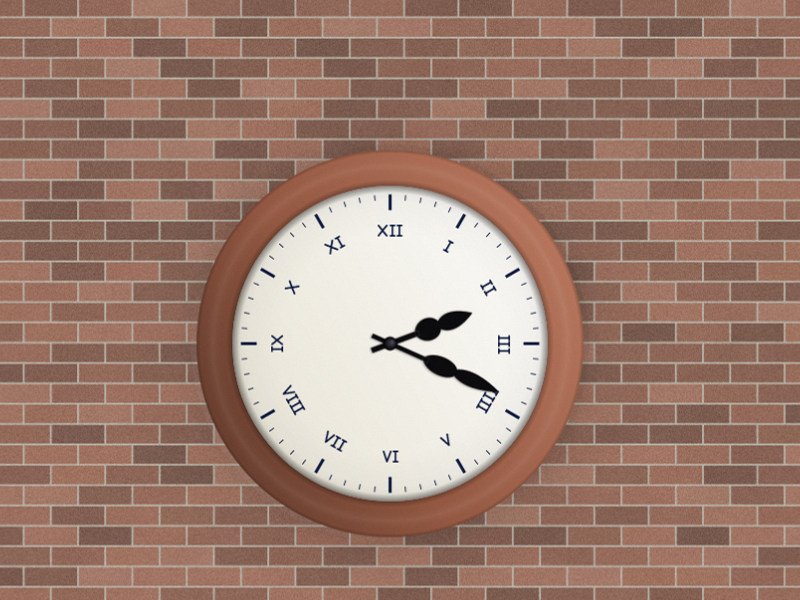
2:19
